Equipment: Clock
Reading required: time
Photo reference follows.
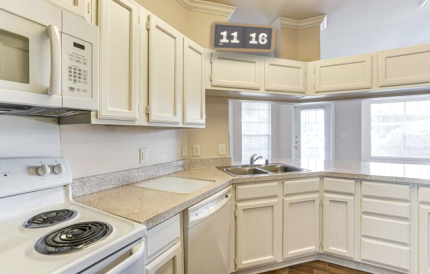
11:16
